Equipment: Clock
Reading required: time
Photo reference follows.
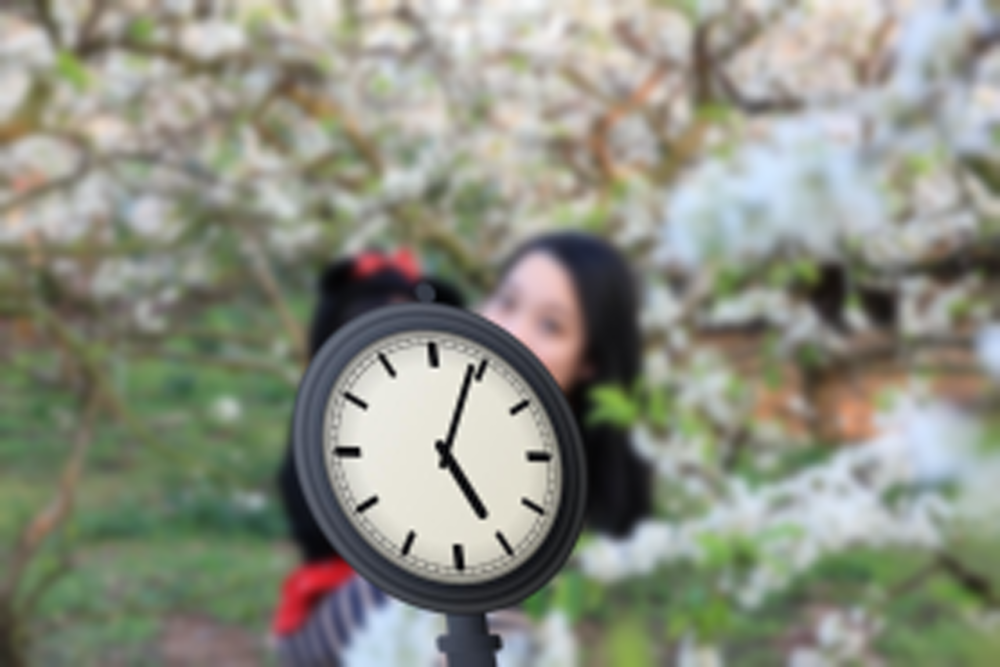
5:04
